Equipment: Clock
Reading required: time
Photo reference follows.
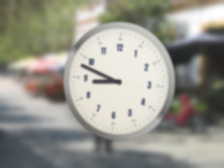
8:48
